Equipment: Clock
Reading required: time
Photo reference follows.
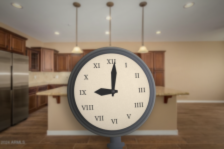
9:01
